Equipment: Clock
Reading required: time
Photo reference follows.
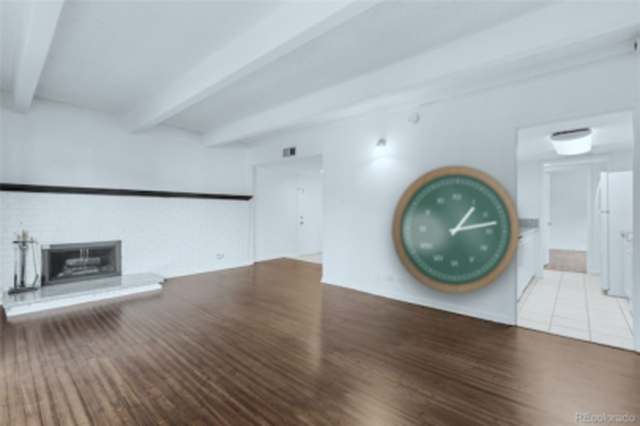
1:13
